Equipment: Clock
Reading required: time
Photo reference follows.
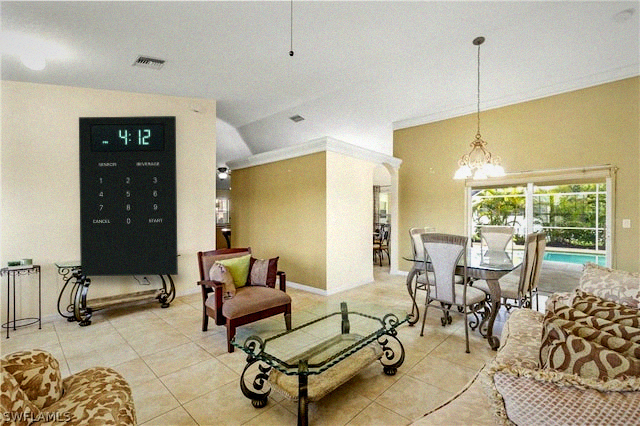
4:12
